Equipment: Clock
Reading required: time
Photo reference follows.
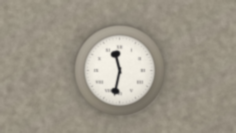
11:32
